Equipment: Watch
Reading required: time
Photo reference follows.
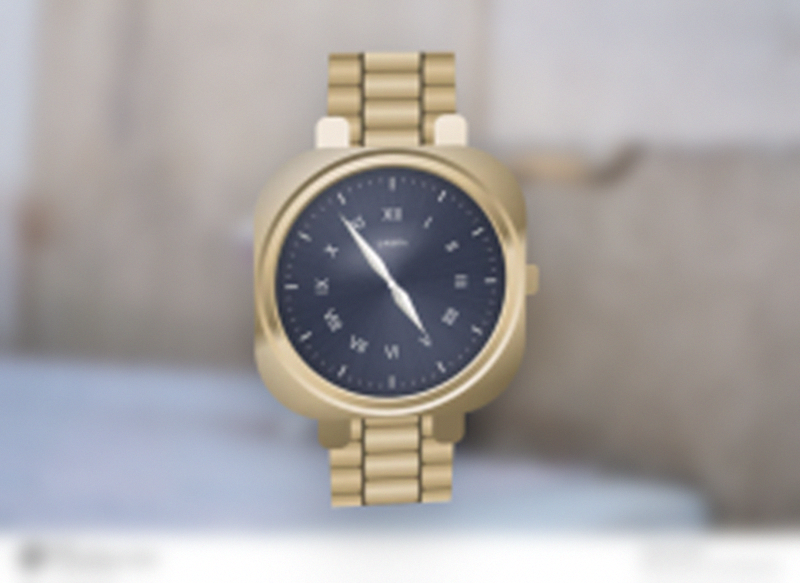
4:54
